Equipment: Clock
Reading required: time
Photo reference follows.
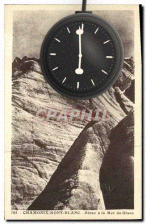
5:59
